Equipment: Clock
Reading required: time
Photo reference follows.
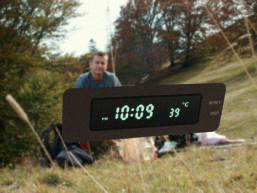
10:09
